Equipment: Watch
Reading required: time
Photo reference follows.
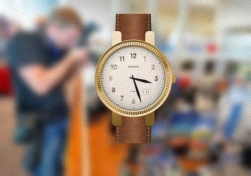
3:27
